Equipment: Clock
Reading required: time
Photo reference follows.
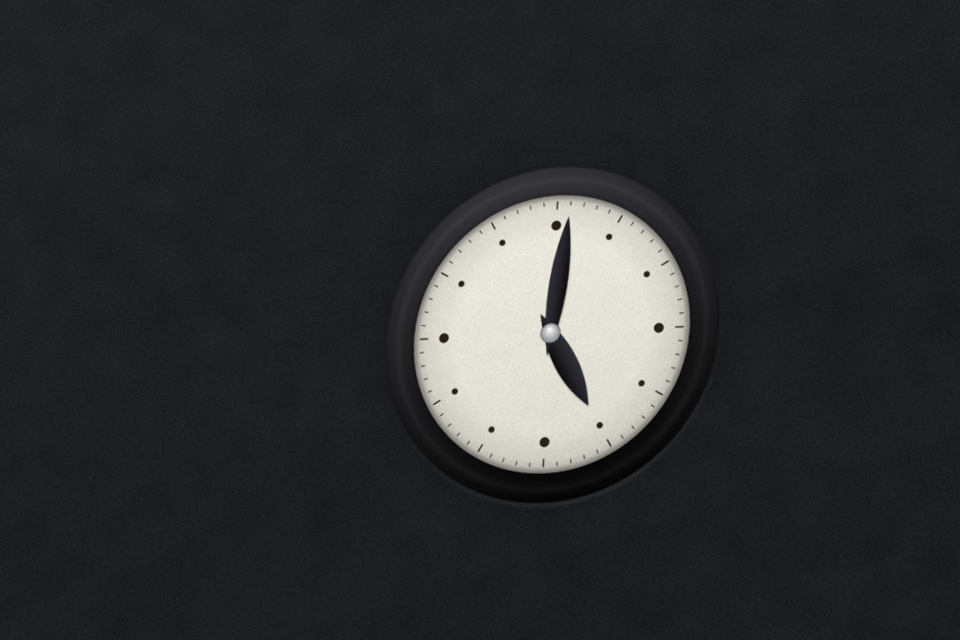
5:01
